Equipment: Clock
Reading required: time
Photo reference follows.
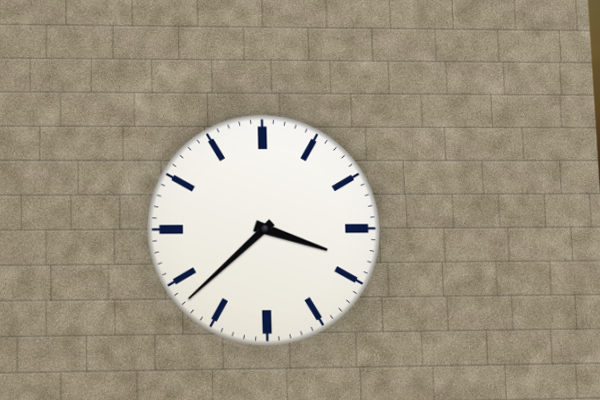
3:38
